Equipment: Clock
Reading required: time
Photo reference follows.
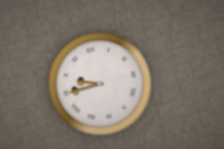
9:45
